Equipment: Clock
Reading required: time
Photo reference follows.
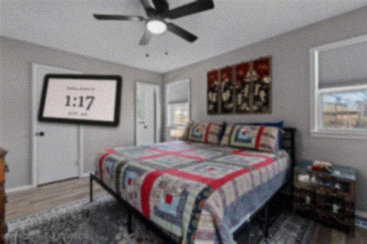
1:17
